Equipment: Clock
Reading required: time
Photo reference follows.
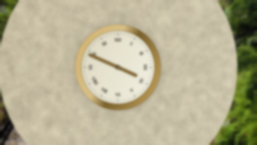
3:49
